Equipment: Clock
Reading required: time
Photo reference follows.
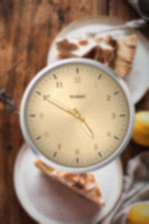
4:50
